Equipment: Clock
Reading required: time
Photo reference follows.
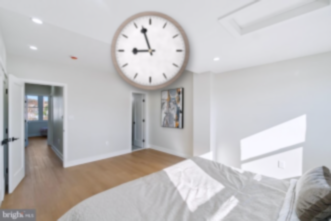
8:57
